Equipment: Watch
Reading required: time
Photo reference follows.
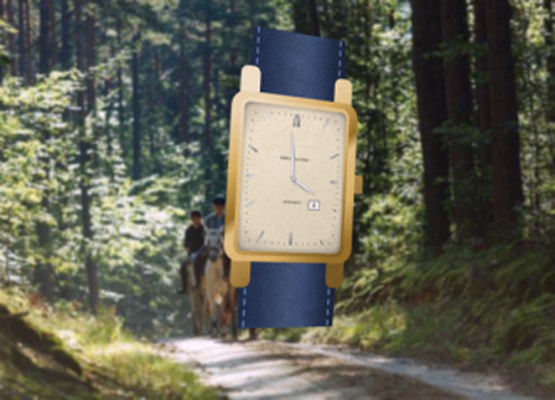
3:59
